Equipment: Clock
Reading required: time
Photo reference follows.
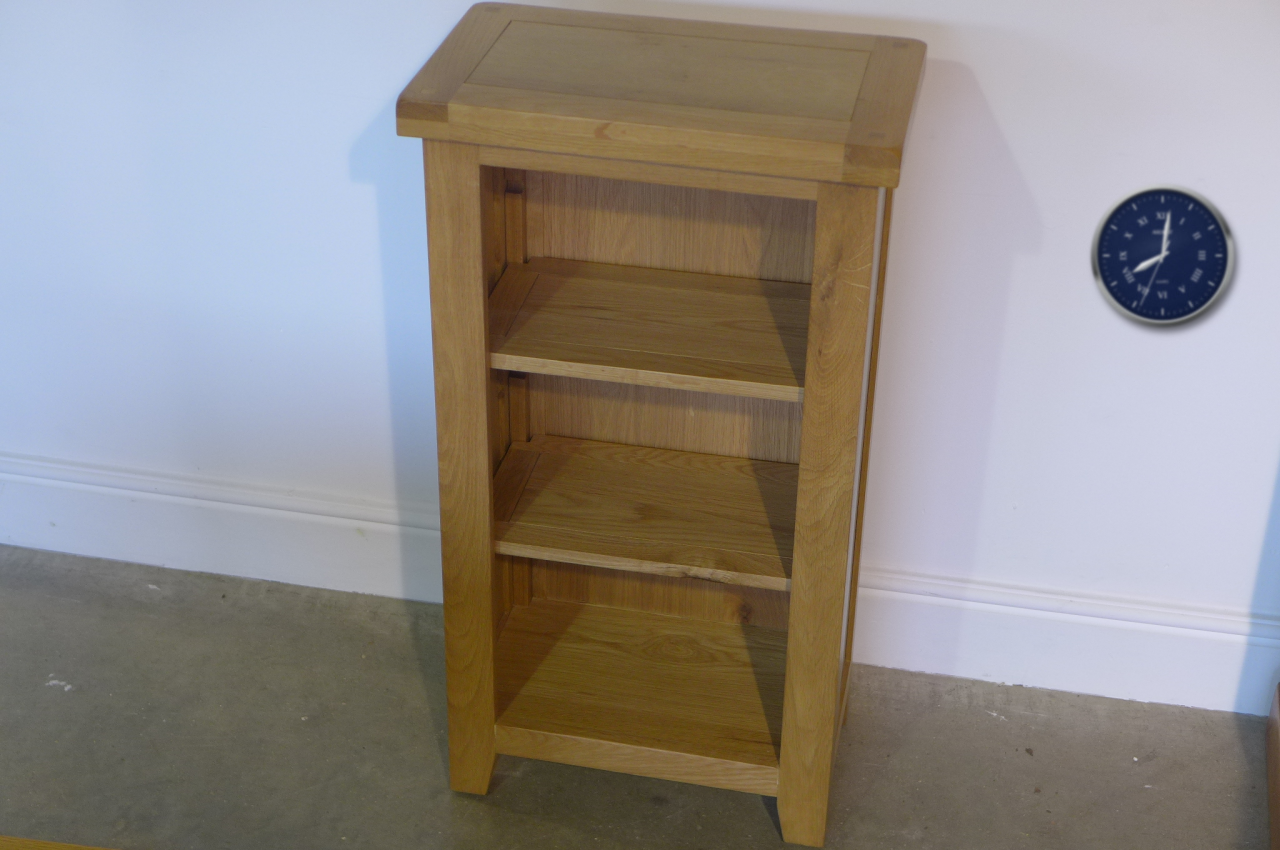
8:01:34
